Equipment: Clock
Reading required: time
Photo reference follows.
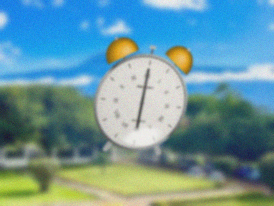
6:00
